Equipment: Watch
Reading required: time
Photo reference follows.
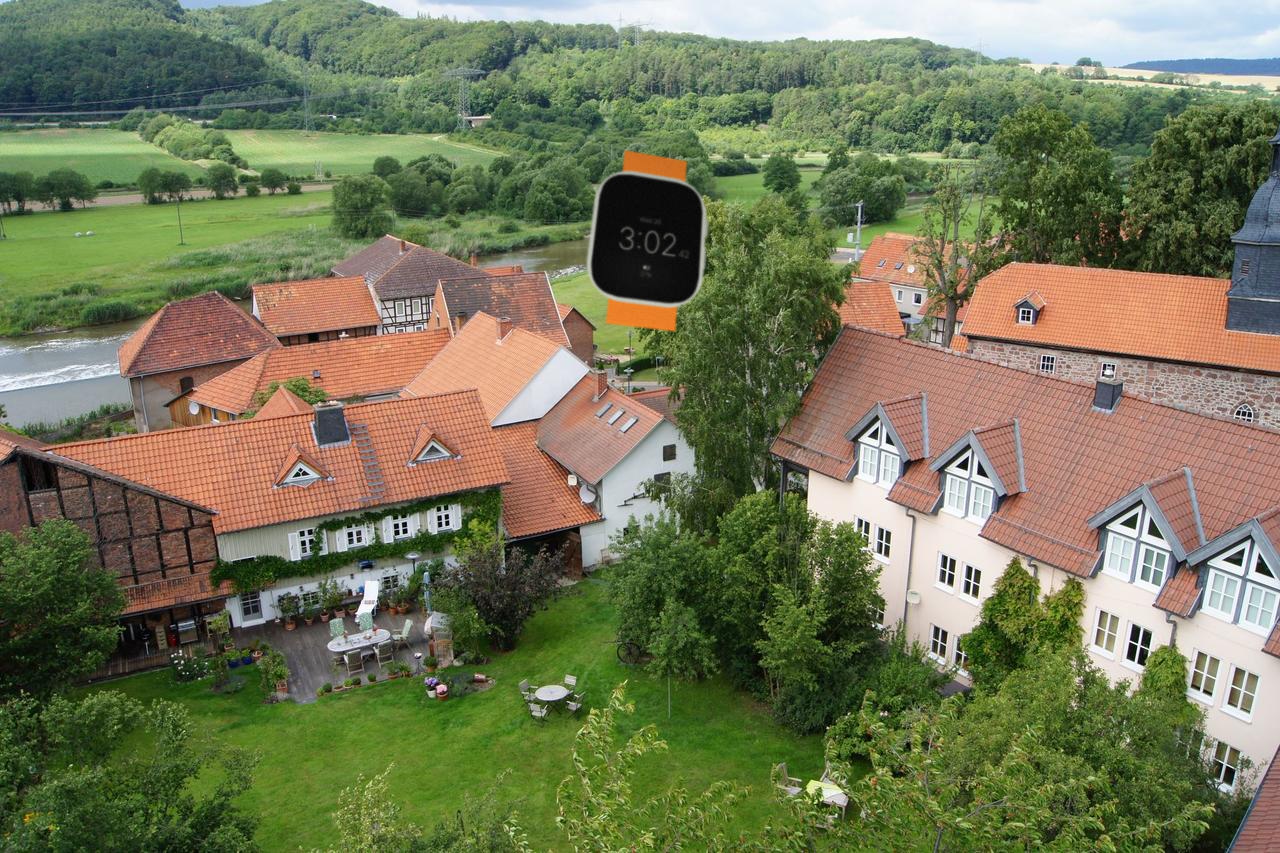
3:02
